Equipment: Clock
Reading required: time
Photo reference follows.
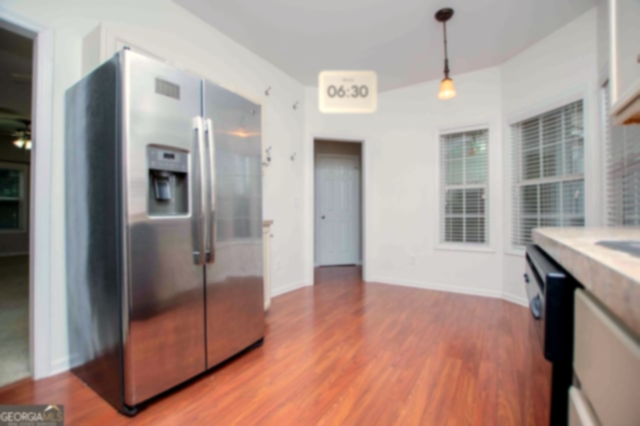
6:30
